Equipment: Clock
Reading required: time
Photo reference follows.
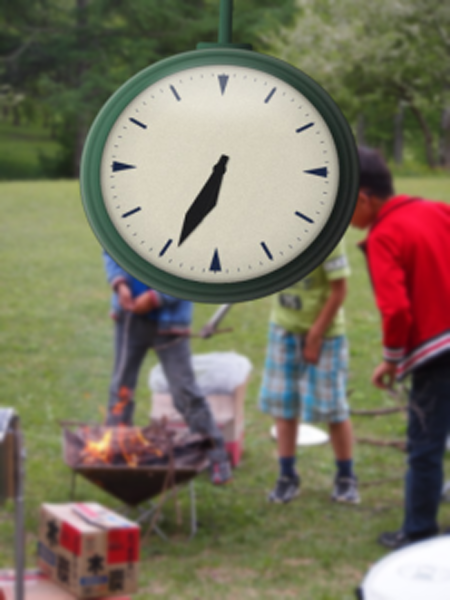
6:34
